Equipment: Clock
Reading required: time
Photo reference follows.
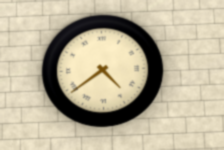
4:39
